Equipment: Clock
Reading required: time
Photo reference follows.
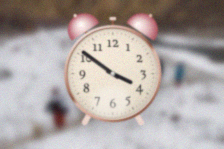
3:51
